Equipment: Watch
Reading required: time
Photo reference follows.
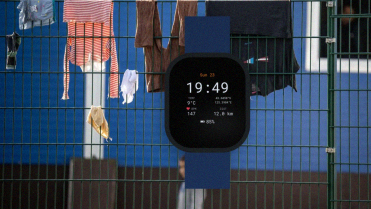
19:49
